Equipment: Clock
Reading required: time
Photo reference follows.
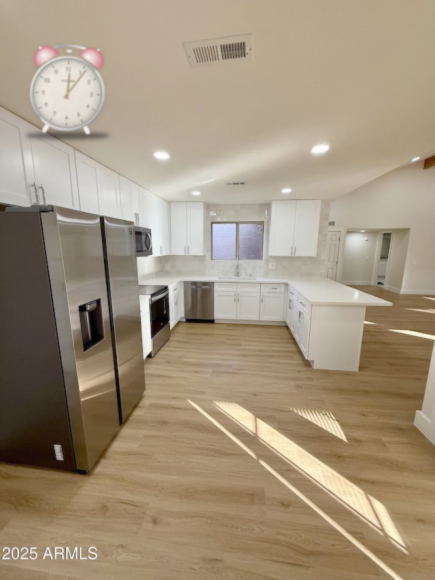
12:06
